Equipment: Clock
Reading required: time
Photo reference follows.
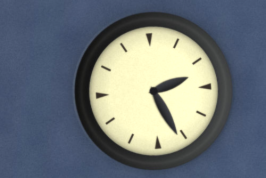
2:26
